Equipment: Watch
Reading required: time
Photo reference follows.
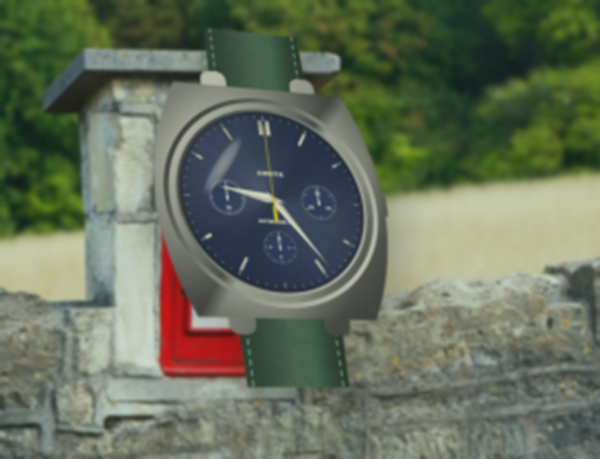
9:24
